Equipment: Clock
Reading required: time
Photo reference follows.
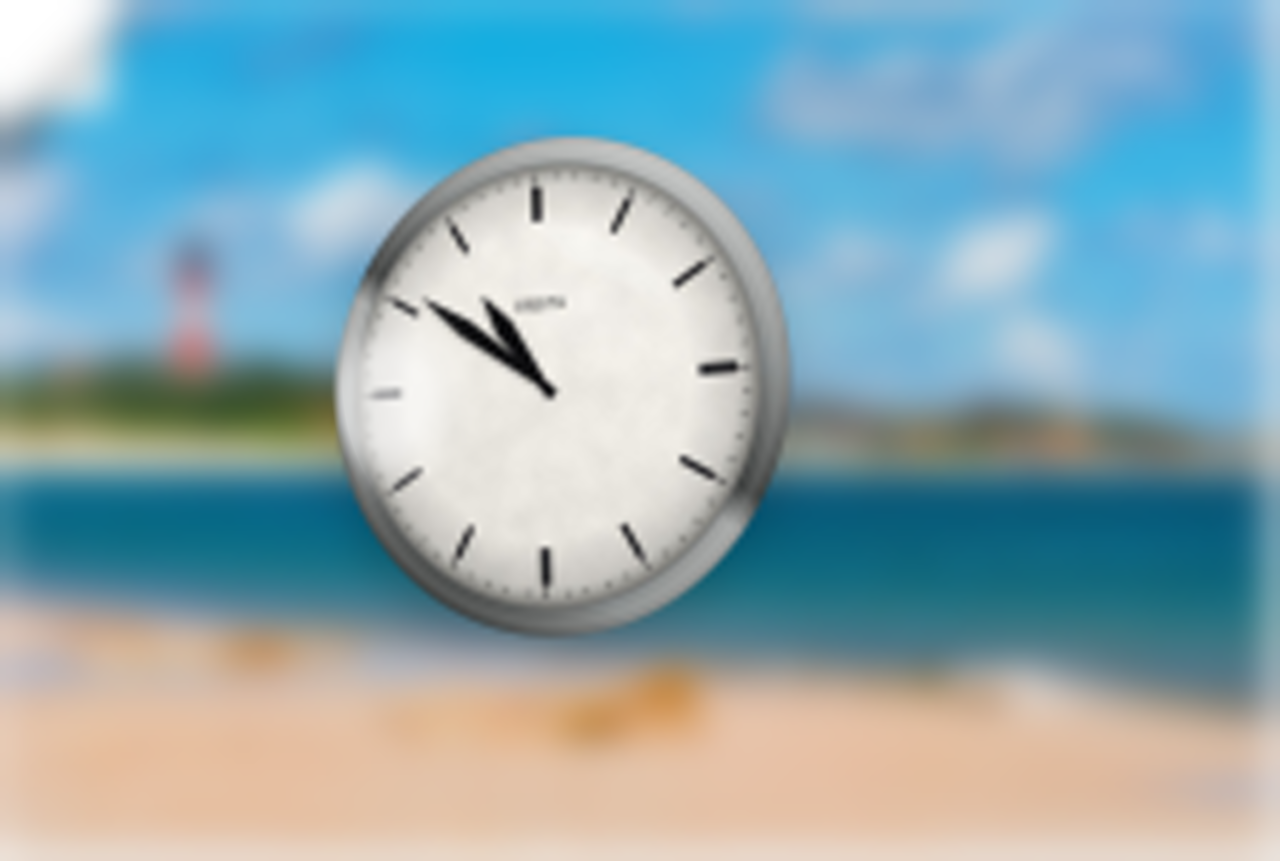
10:51
